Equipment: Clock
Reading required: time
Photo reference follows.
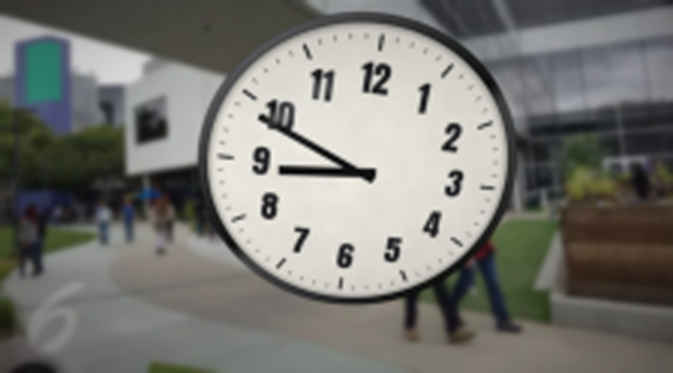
8:49
